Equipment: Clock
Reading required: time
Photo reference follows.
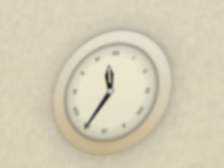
11:35
